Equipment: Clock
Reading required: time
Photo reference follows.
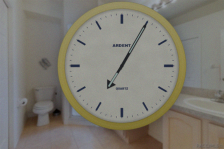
7:05
